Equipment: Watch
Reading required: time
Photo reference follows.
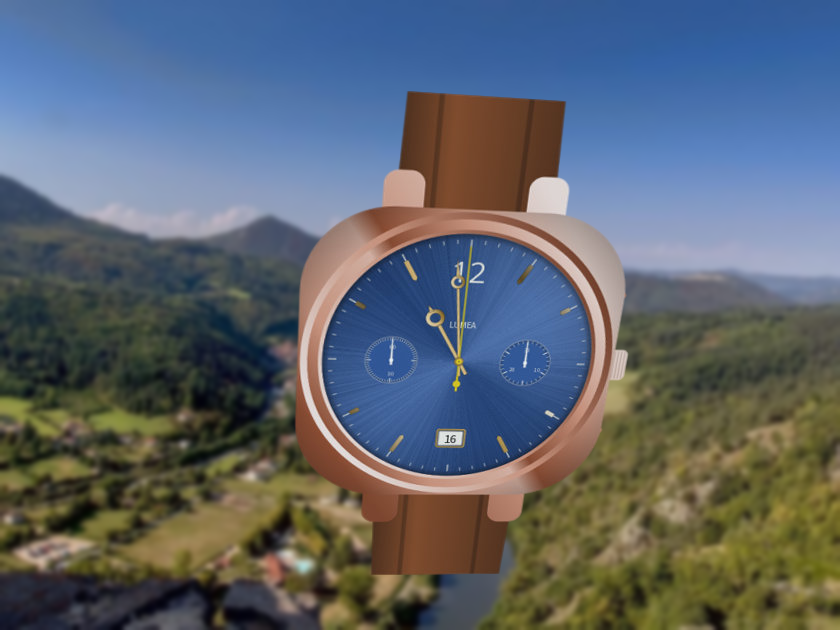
10:59
